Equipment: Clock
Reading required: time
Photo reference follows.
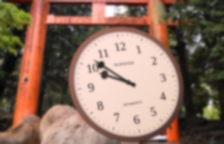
9:52
